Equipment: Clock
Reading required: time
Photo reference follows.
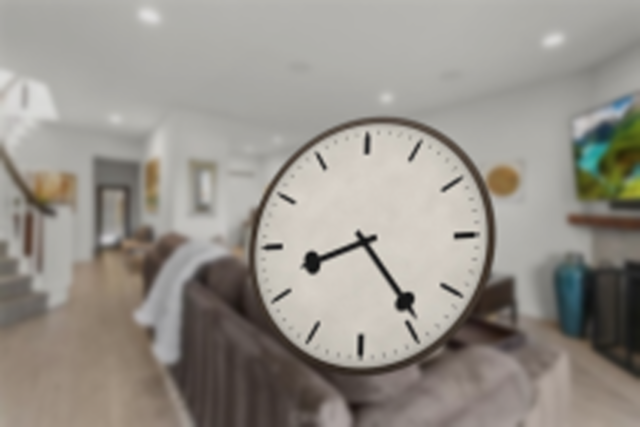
8:24
